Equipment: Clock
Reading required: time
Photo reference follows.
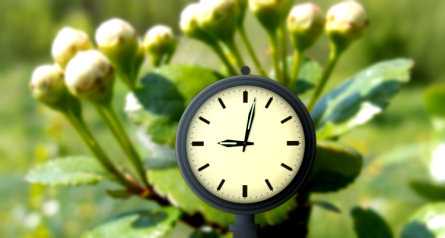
9:02
